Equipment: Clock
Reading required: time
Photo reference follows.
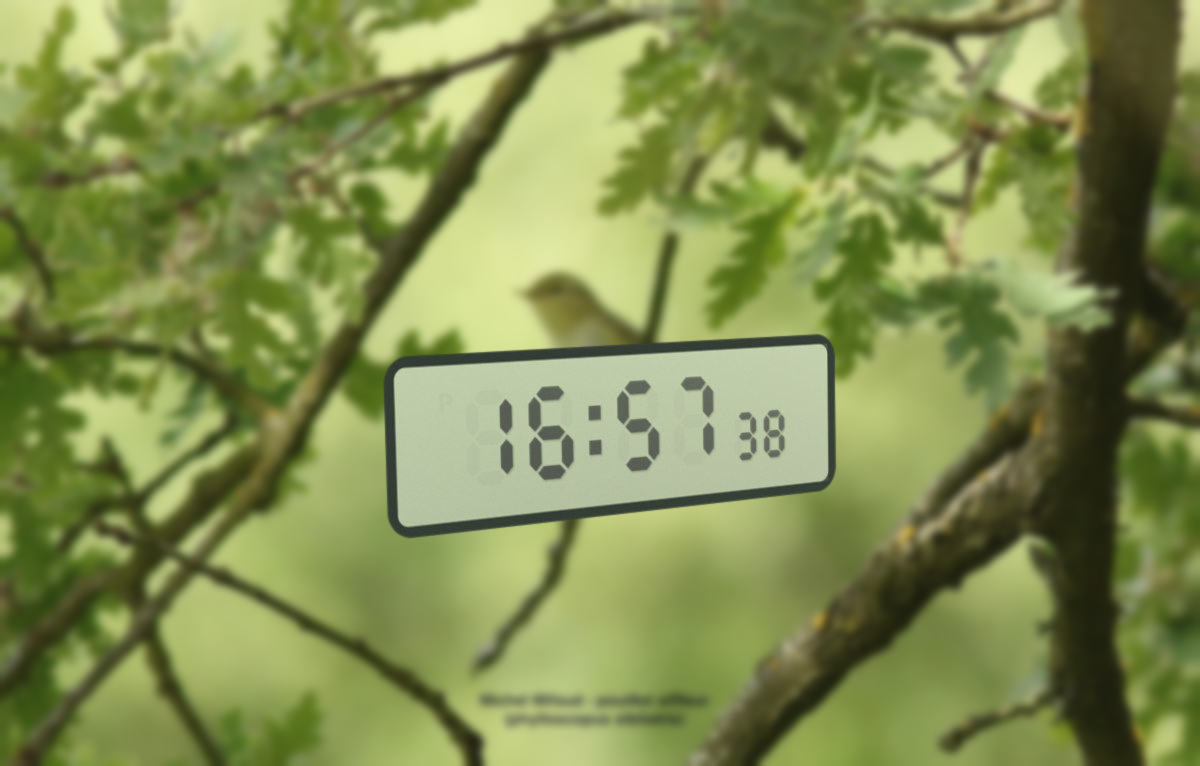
16:57:38
